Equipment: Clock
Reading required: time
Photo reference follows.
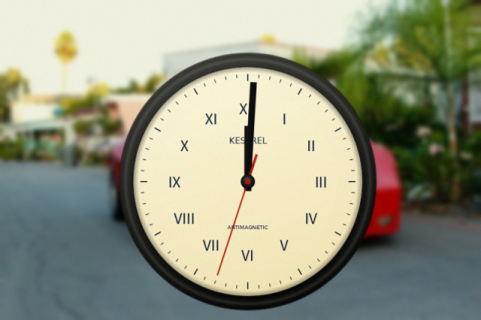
12:00:33
